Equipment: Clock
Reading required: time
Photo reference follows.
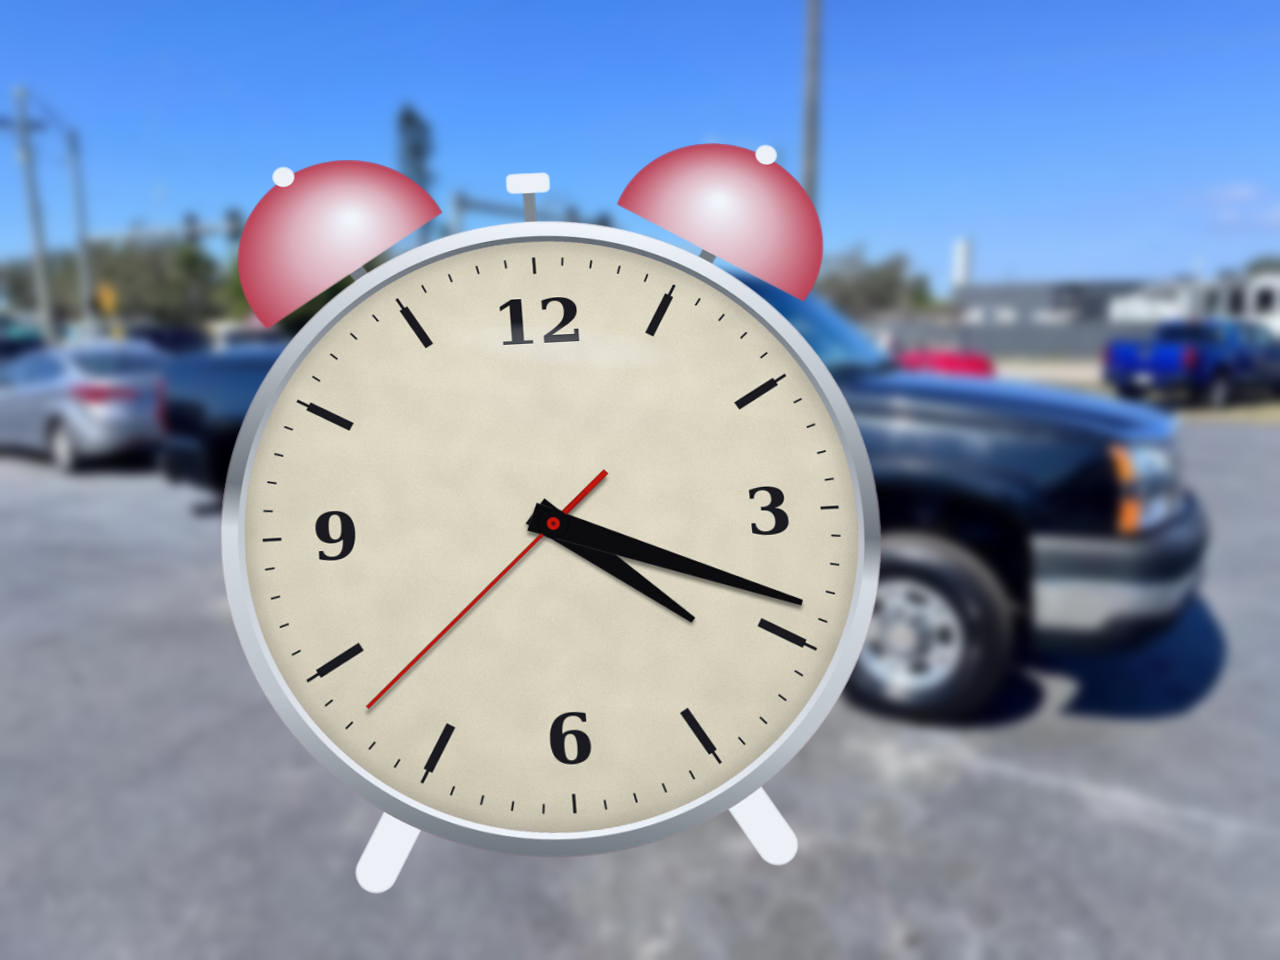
4:18:38
